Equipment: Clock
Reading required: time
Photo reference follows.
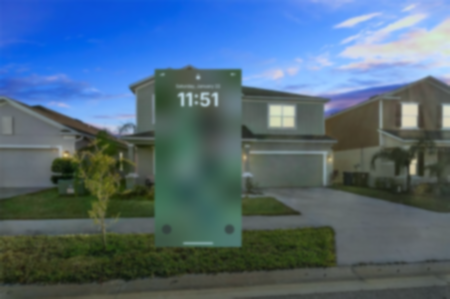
11:51
